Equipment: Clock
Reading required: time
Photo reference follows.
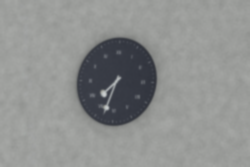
7:33
